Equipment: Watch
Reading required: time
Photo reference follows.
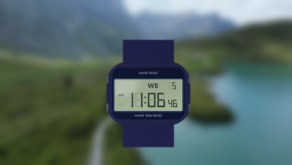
11:06:46
